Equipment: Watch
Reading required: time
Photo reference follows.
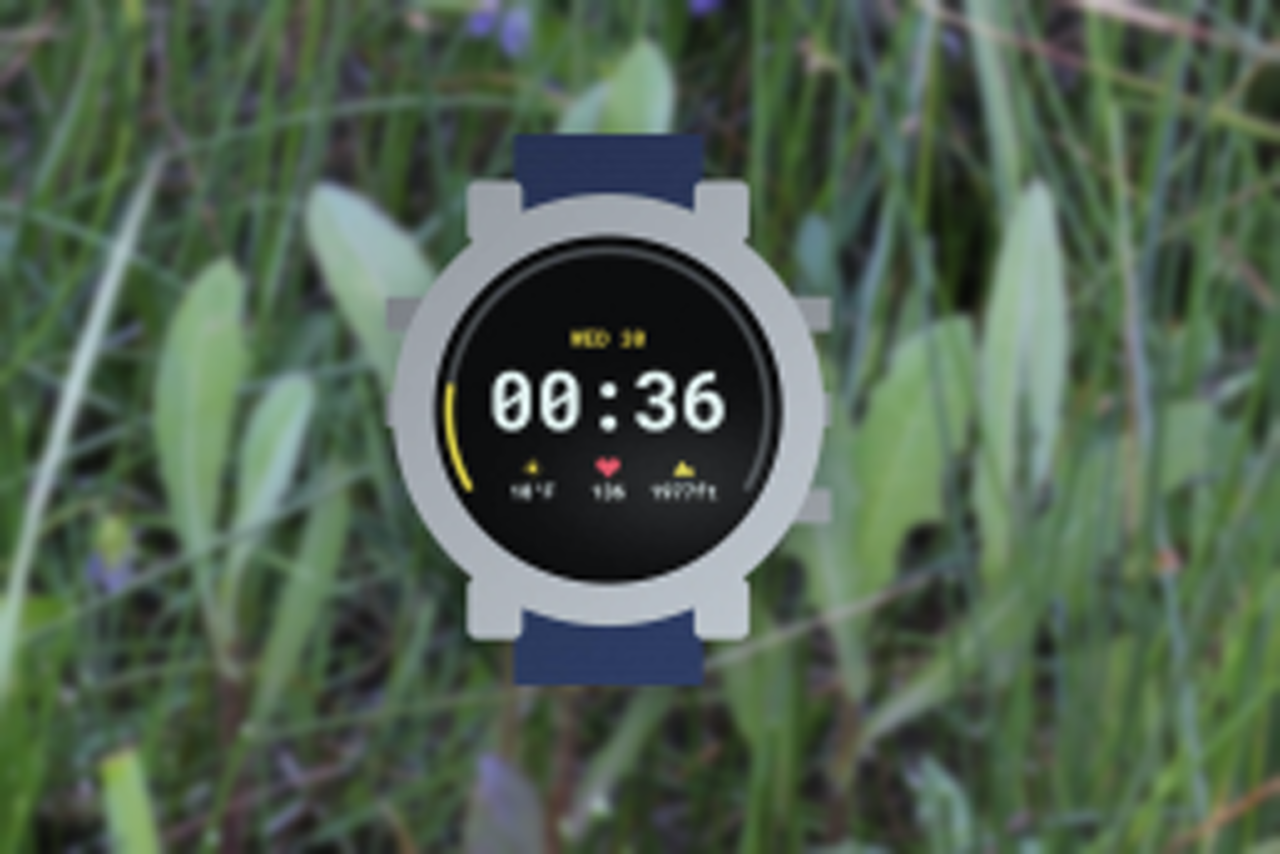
0:36
